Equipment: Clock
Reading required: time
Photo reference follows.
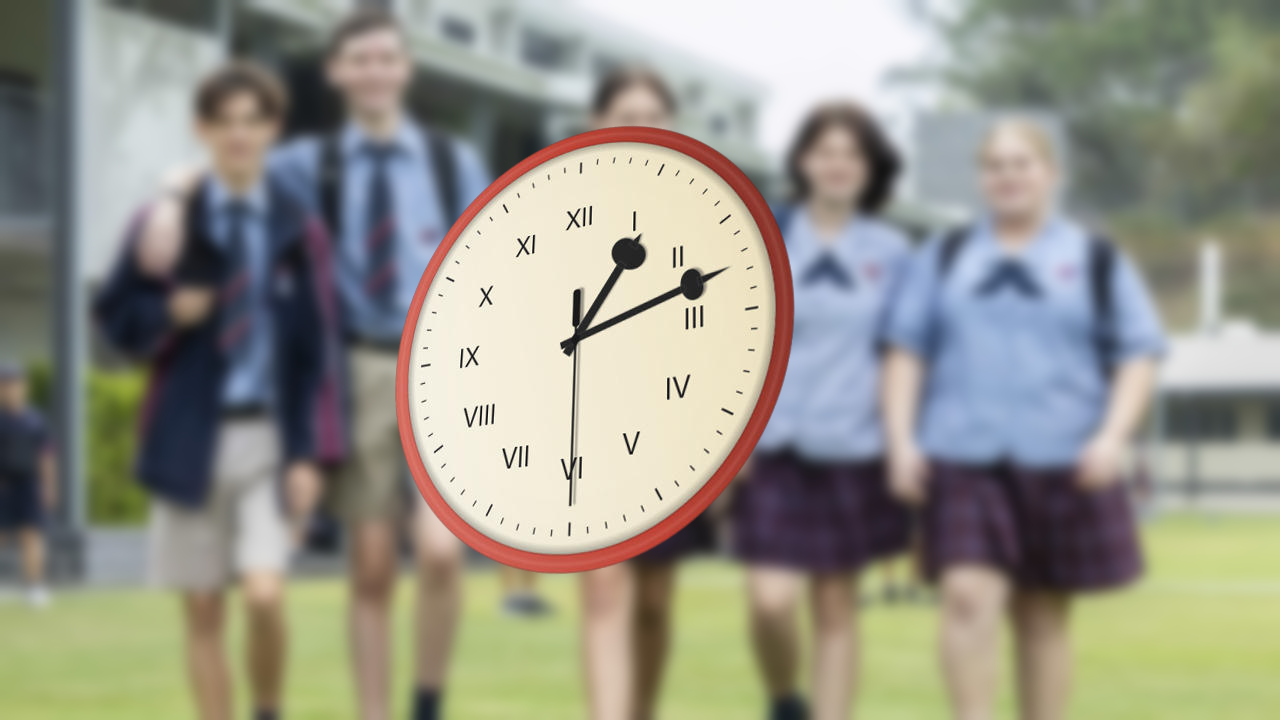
1:12:30
